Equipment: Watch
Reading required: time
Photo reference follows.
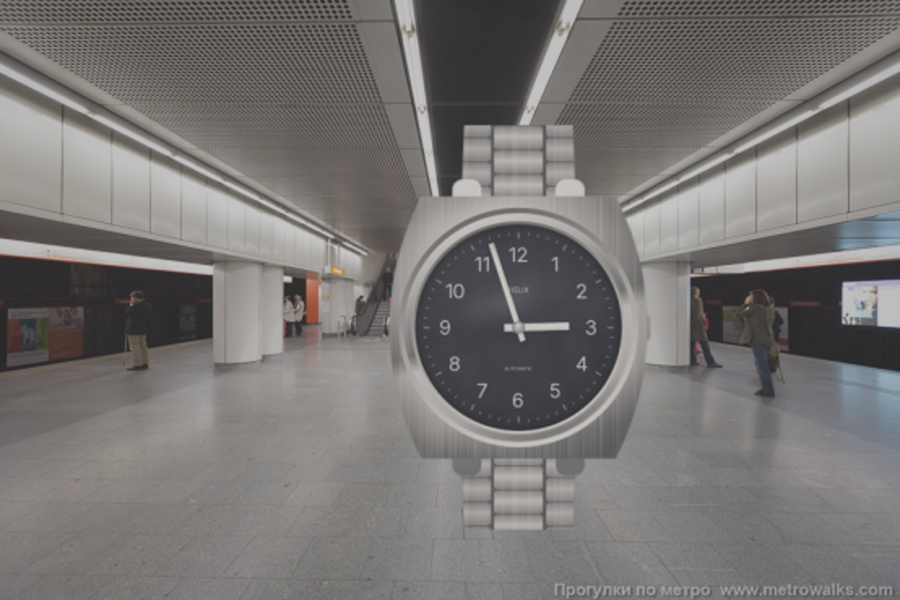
2:57
